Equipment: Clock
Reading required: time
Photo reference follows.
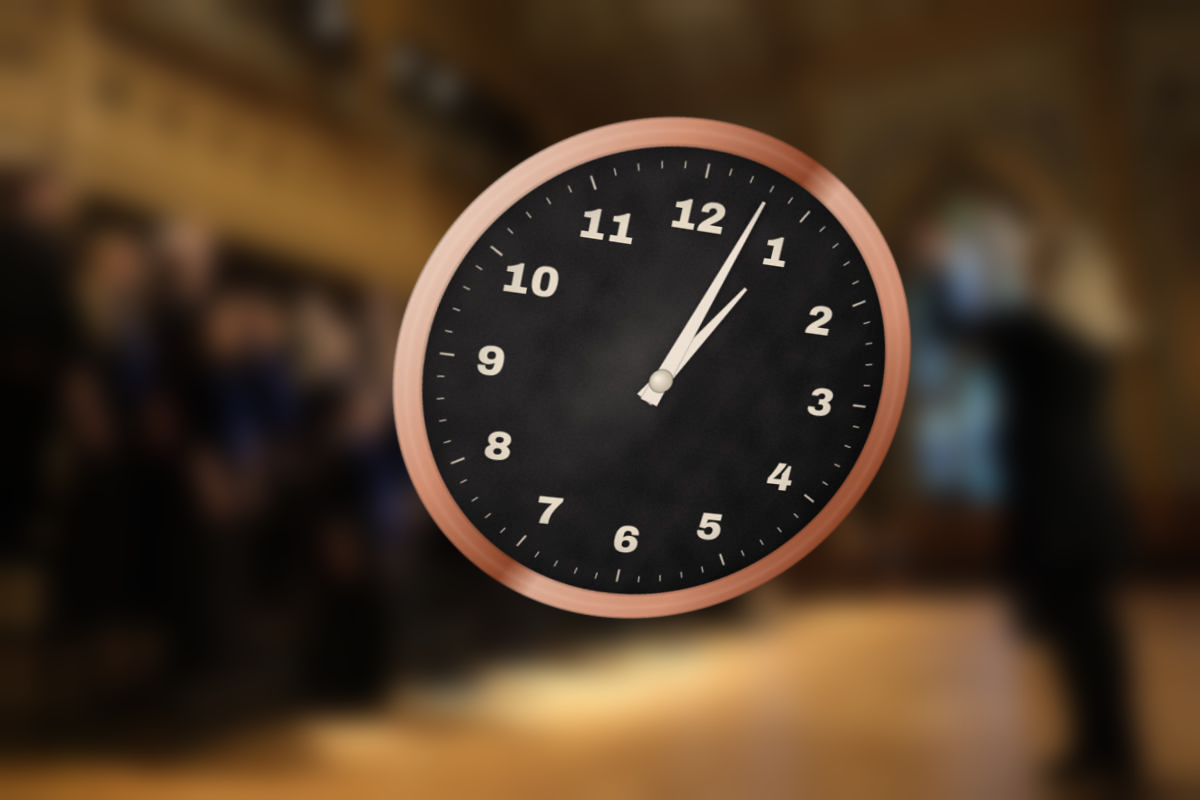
1:03
